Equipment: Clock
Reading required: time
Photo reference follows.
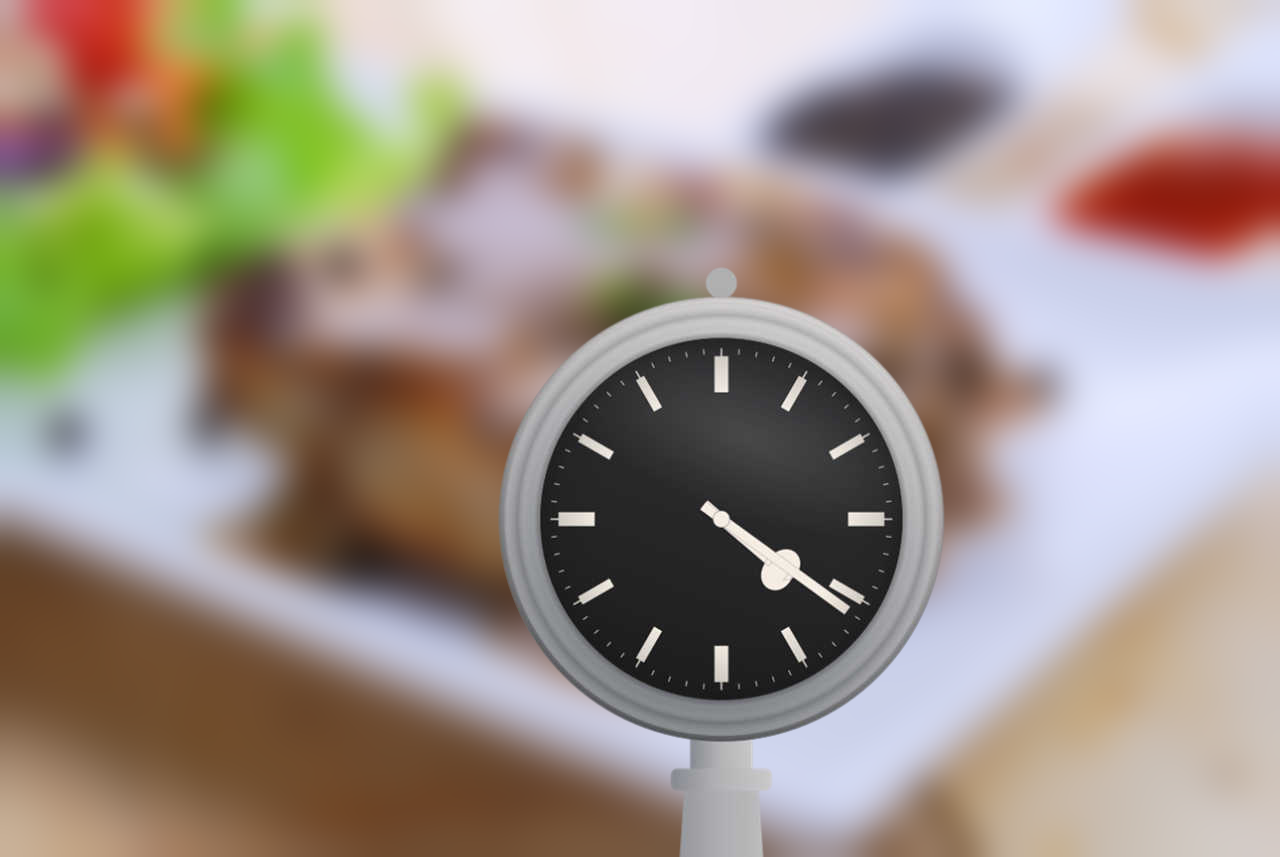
4:21
